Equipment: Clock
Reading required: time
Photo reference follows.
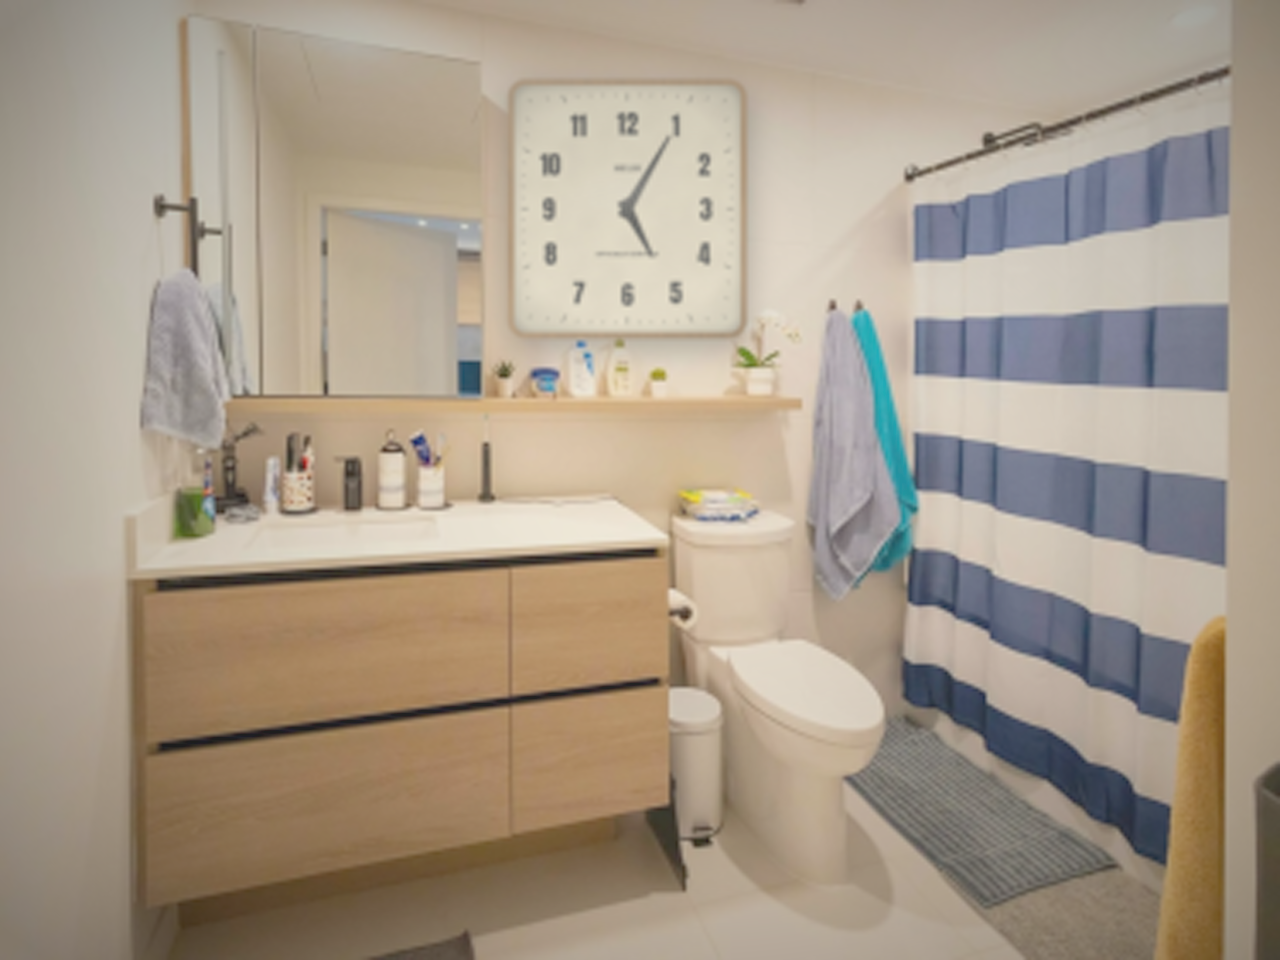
5:05
